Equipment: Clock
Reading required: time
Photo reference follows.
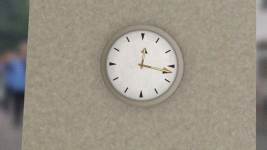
12:17
